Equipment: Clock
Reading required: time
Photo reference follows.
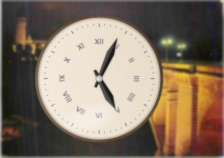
5:04
